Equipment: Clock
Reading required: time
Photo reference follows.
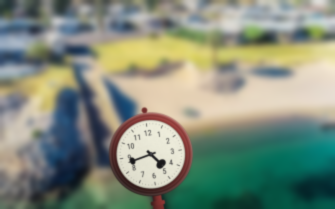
4:43
